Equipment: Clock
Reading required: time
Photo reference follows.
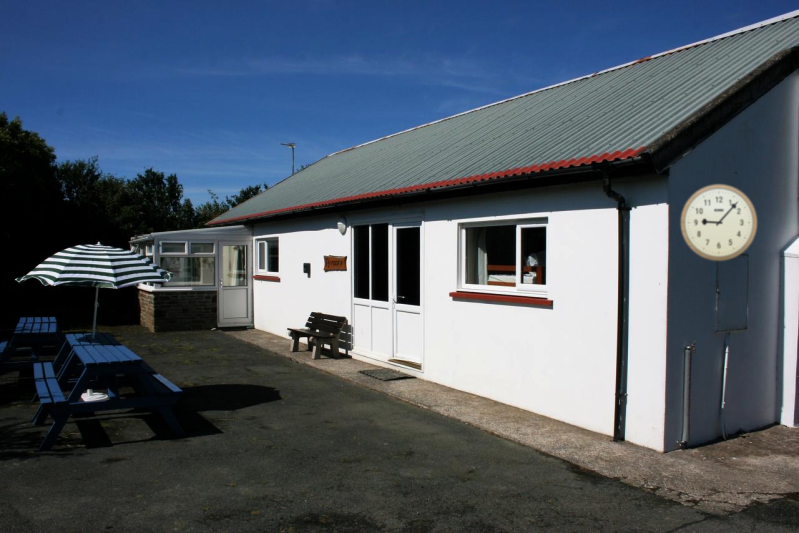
9:07
